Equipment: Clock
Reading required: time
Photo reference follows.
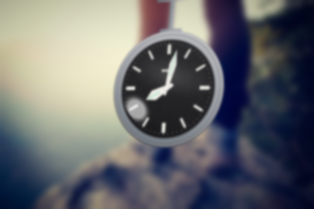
8:02
